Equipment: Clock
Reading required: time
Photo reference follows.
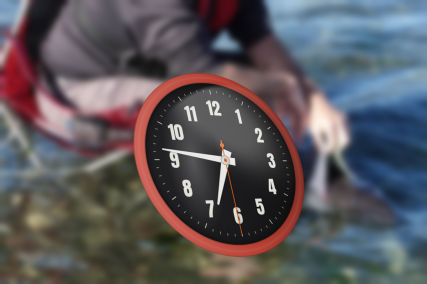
6:46:30
